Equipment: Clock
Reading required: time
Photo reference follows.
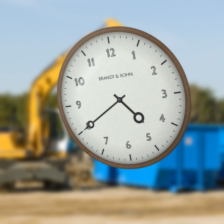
4:40
